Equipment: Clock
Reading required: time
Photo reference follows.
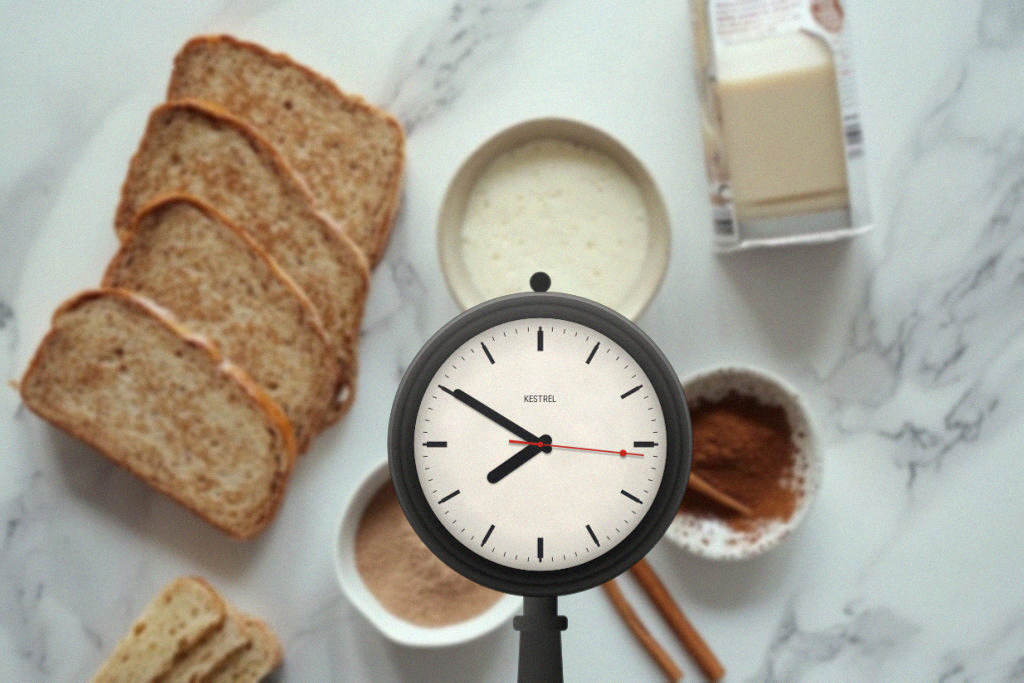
7:50:16
